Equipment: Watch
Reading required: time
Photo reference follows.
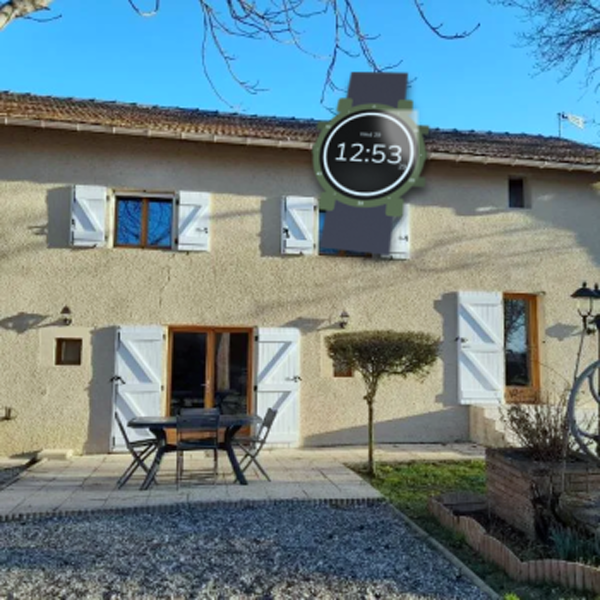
12:53
